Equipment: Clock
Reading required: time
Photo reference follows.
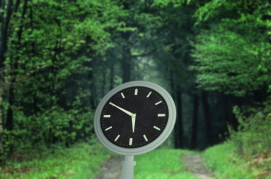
5:50
